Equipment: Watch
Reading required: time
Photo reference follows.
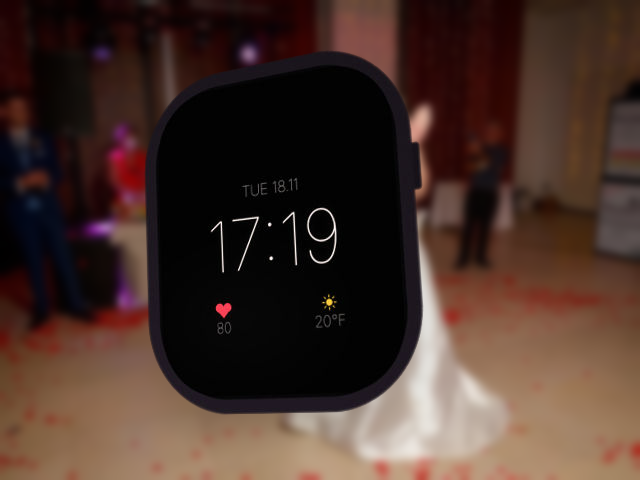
17:19
